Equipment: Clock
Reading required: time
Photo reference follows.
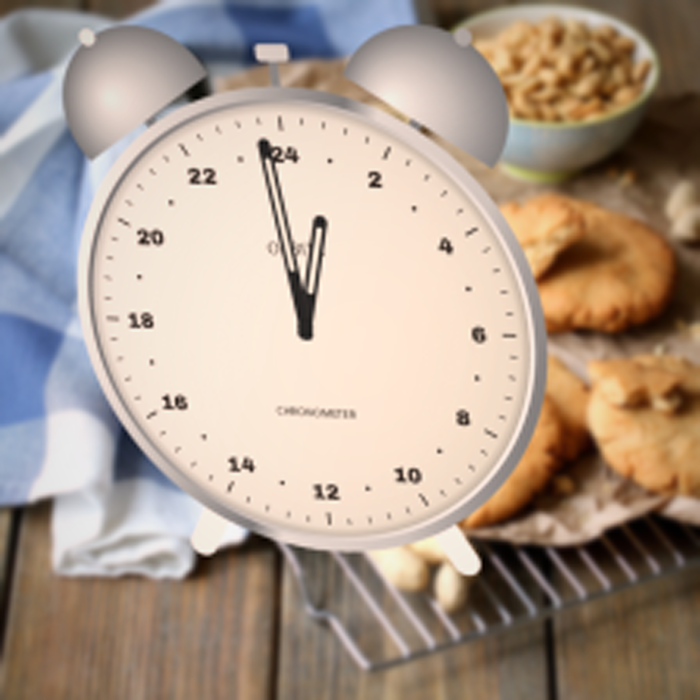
0:59
